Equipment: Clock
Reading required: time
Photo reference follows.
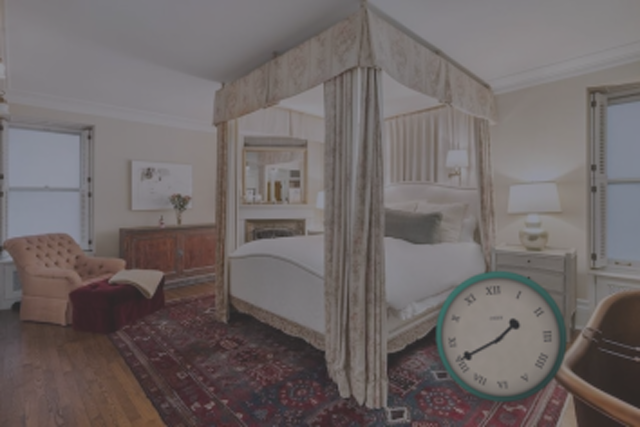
1:41
